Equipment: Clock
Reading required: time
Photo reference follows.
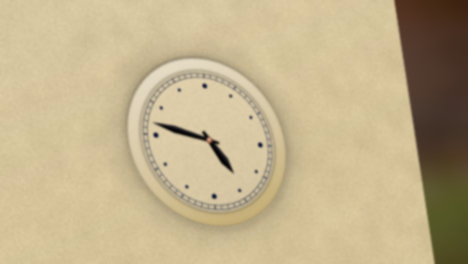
4:47
